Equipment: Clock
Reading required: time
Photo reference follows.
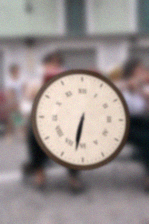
6:32
